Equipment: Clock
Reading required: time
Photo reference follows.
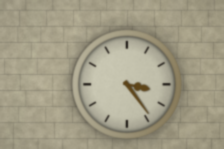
3:24
